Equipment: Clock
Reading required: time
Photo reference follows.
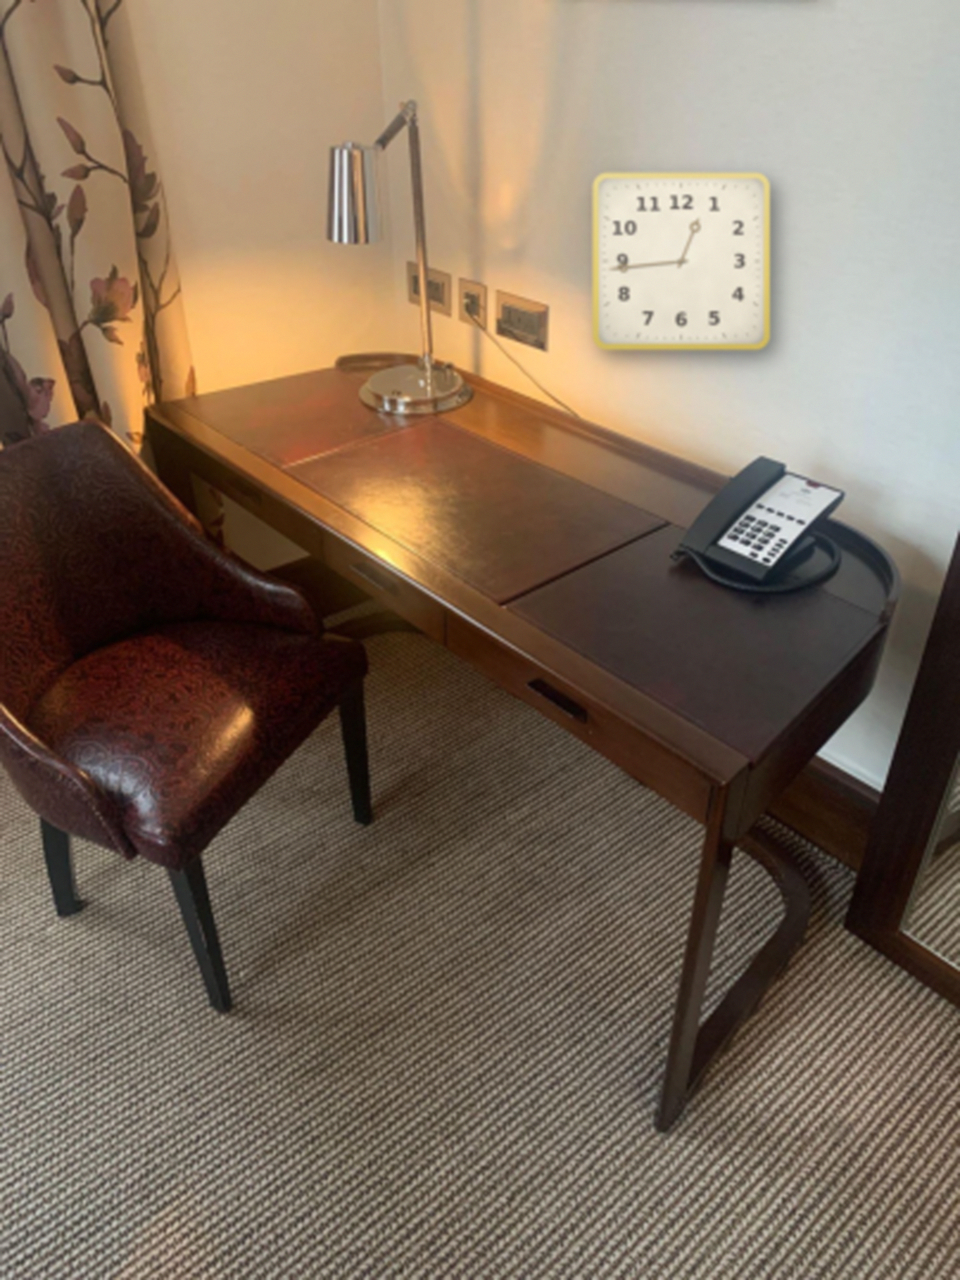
12:44
